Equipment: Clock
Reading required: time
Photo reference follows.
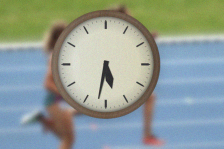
5:32
